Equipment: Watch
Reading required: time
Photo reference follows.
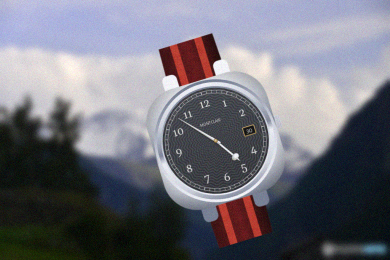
4:53
